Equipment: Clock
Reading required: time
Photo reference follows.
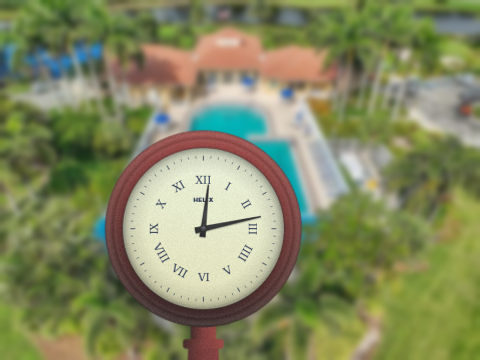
12:13
